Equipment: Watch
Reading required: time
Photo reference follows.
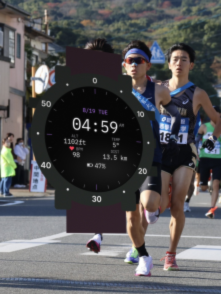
4:59
